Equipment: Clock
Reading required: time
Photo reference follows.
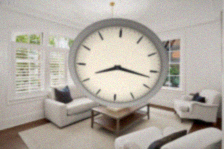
8:17
